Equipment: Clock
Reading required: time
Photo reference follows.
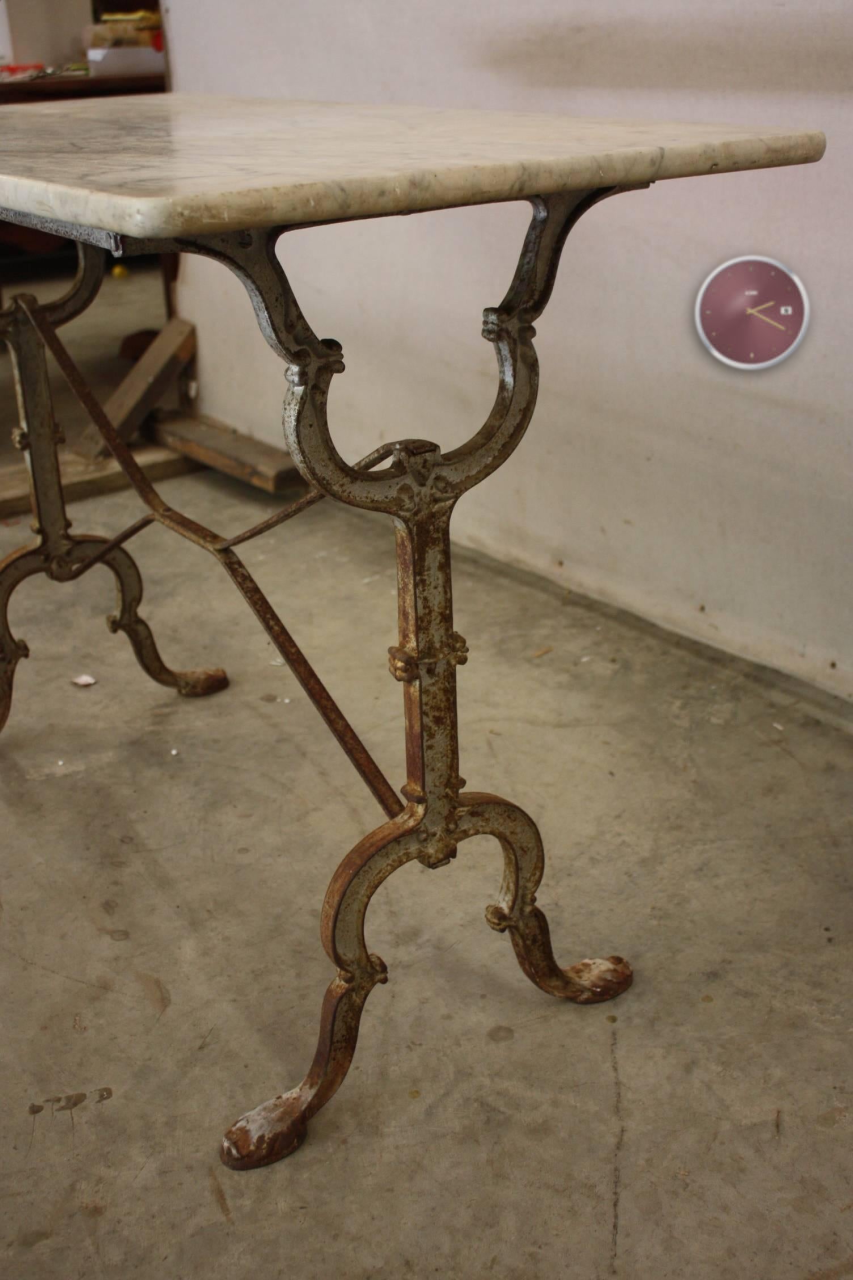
2:20
